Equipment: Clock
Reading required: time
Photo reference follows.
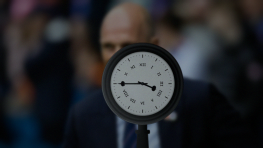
3:45
